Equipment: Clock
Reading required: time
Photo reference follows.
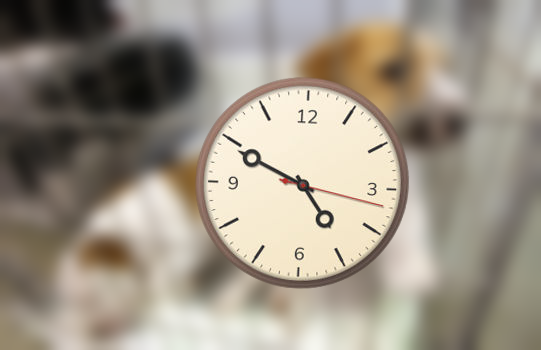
4:49:17
